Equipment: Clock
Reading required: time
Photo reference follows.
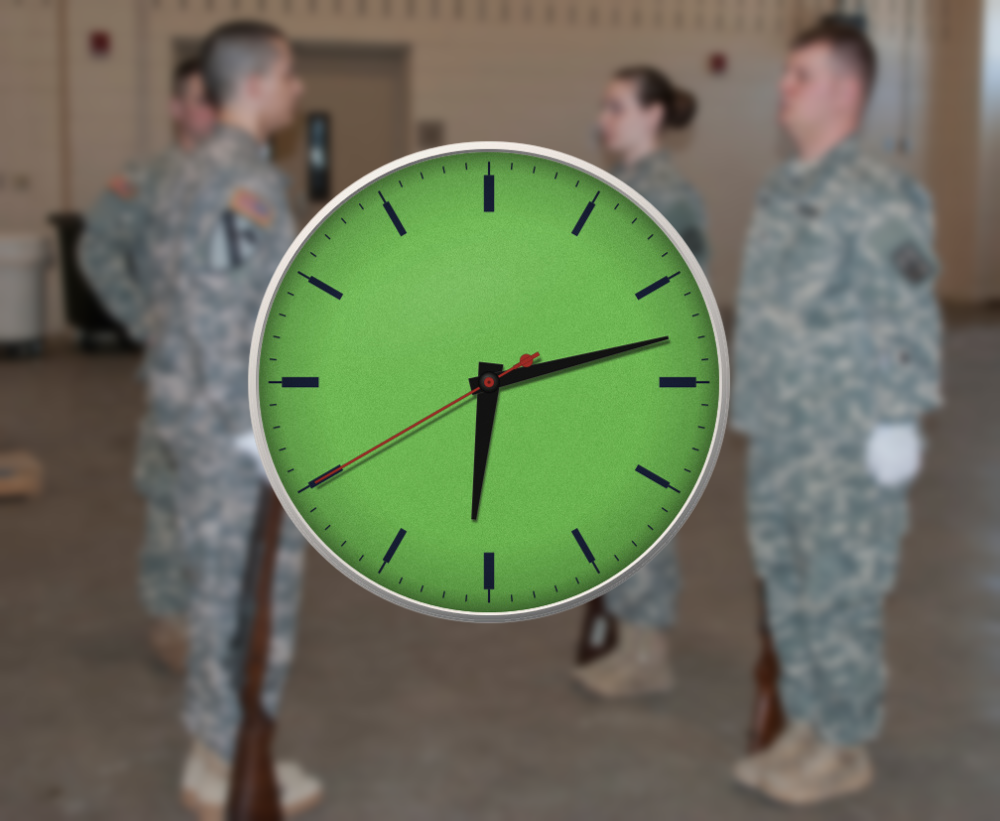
6:12:40
